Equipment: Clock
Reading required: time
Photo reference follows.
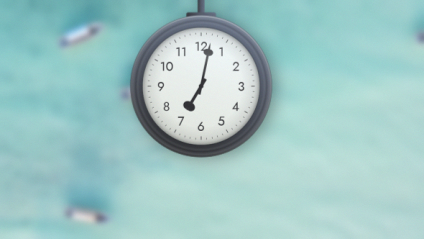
7:02
